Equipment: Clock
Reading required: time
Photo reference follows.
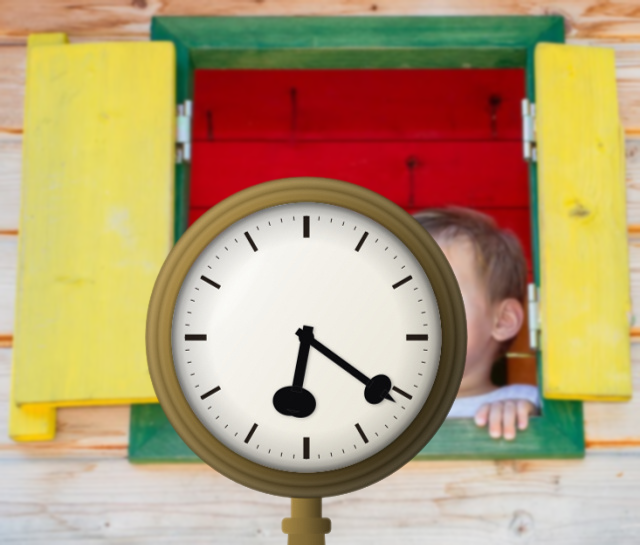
6:21
